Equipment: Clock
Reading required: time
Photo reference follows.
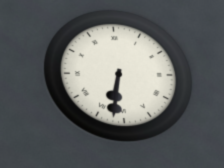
6:32
